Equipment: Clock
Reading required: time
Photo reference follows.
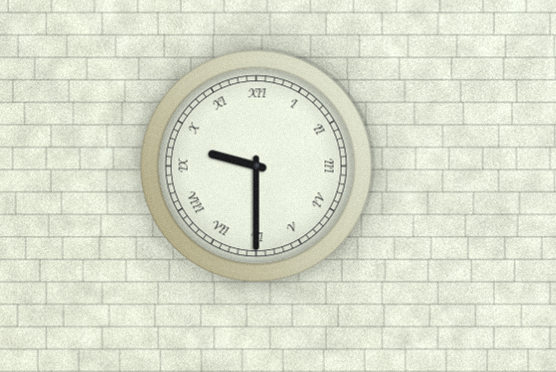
9:30
